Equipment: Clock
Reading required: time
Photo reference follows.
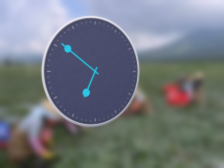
6:51
